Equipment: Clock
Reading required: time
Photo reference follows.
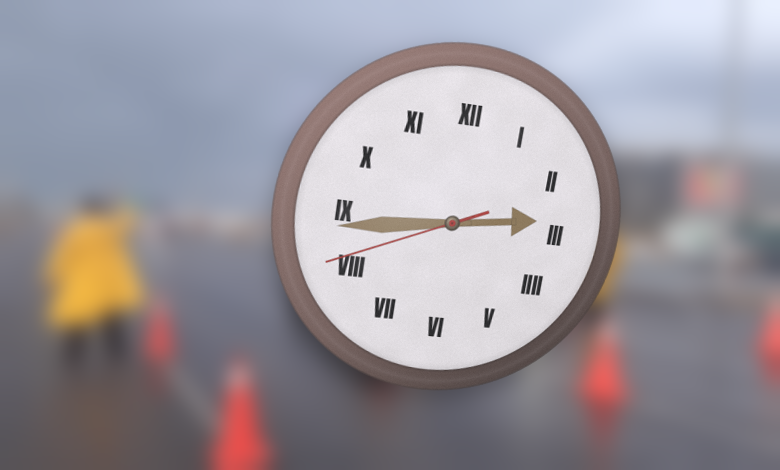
2:43:41
